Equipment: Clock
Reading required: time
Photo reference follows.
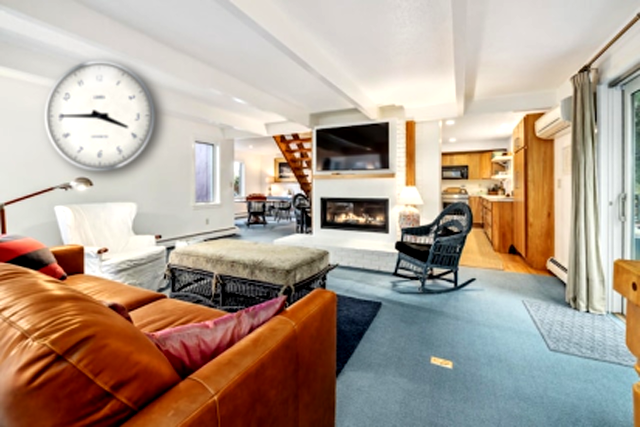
3:45
